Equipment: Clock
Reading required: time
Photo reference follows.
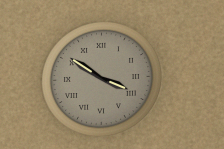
3:51
